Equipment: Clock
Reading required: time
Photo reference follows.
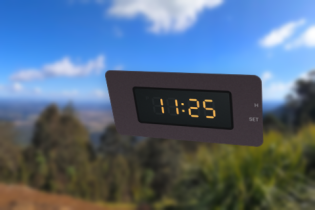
11:25
